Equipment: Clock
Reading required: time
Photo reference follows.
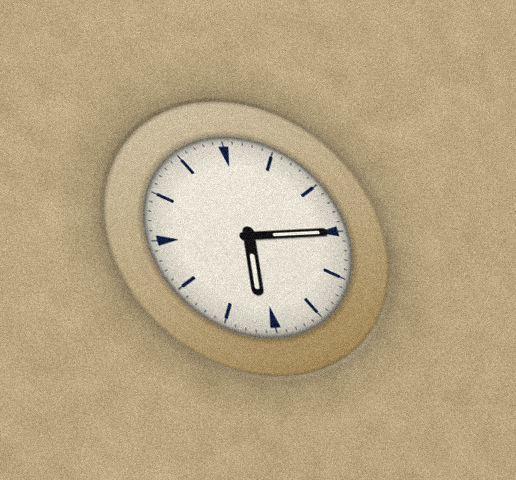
6:15
